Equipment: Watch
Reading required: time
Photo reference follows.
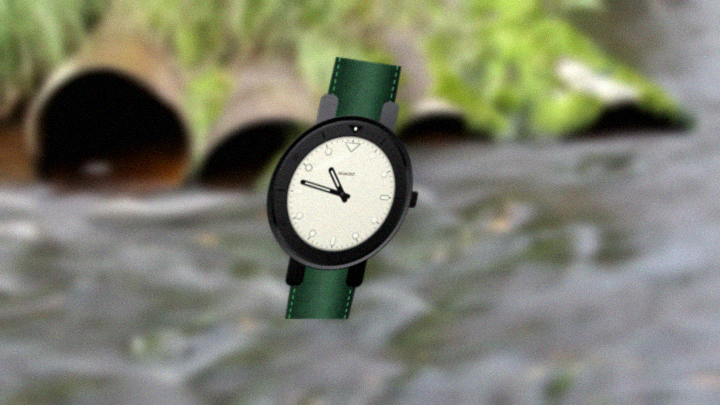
10:47
